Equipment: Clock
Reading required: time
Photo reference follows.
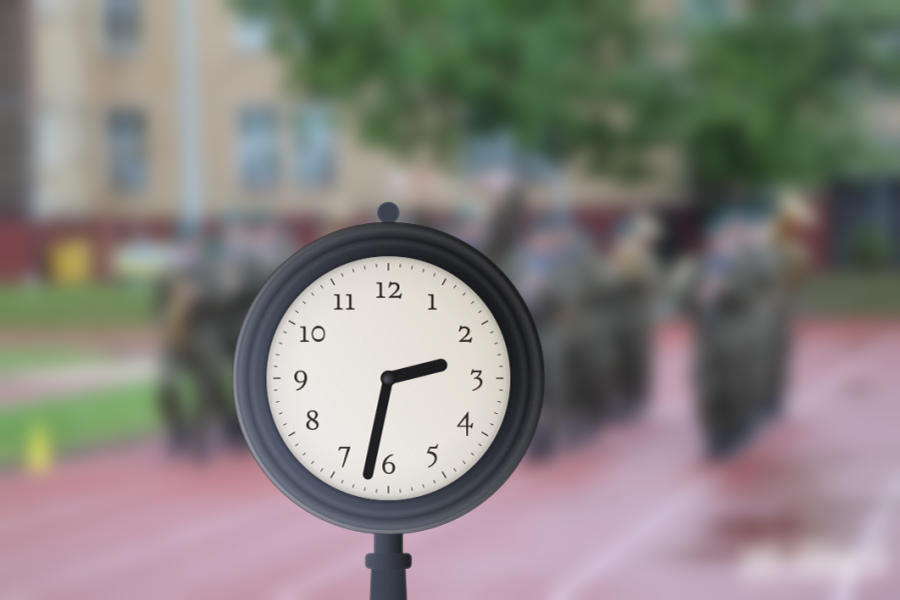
2:32
